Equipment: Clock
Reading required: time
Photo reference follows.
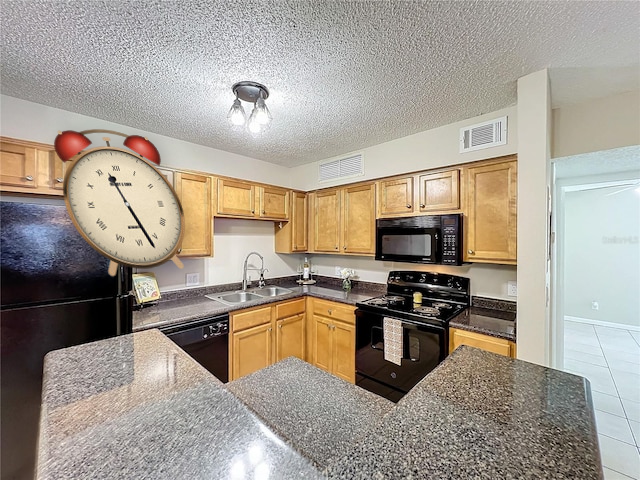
11:27
